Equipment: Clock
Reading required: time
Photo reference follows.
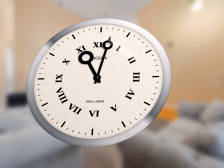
11:02
